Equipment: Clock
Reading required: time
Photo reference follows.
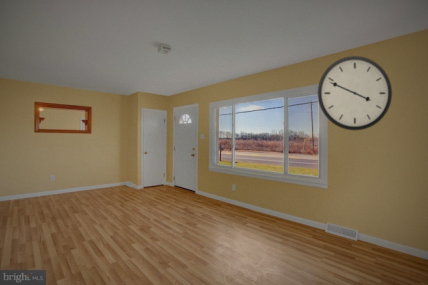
3:49
